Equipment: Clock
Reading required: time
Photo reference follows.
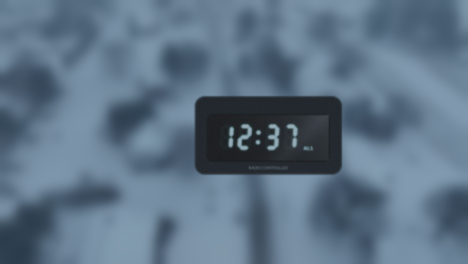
12:37
